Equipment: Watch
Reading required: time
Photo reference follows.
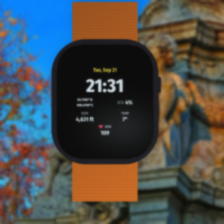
21:31
